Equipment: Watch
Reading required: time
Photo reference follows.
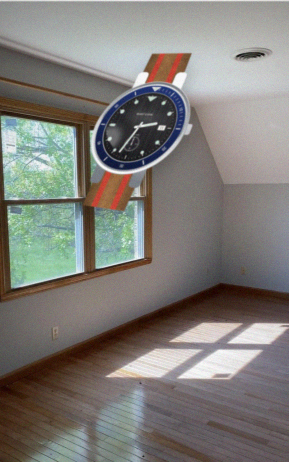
2:33
